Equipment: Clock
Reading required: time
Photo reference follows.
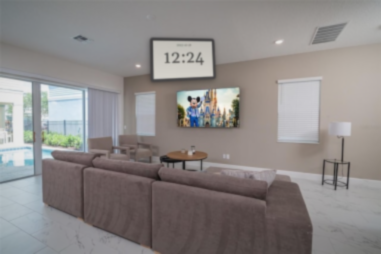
12:24
